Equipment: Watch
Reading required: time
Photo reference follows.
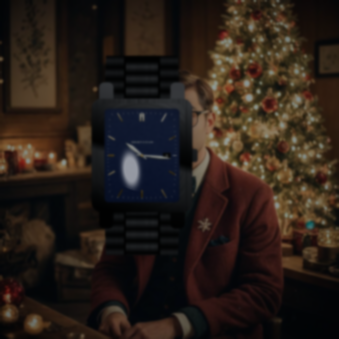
10:16
